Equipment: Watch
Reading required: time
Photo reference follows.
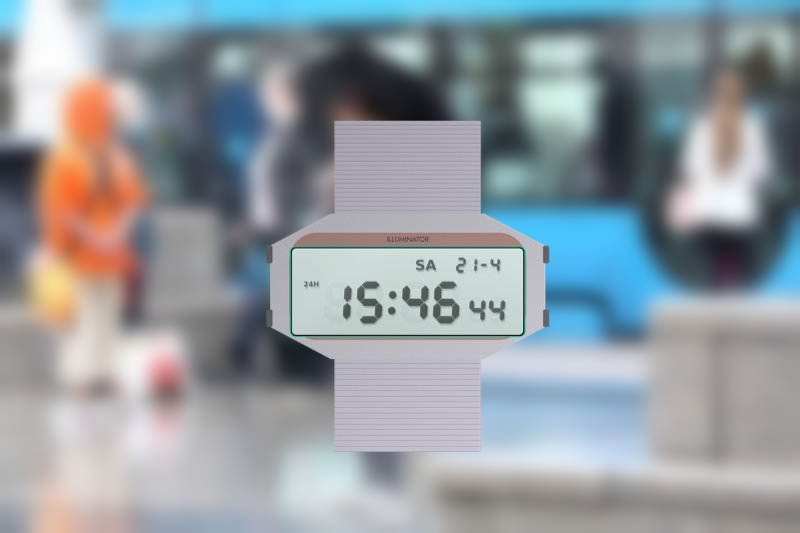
15:46:44
